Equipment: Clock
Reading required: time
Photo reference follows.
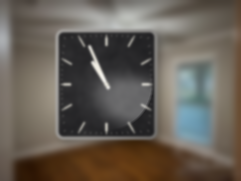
10:56
